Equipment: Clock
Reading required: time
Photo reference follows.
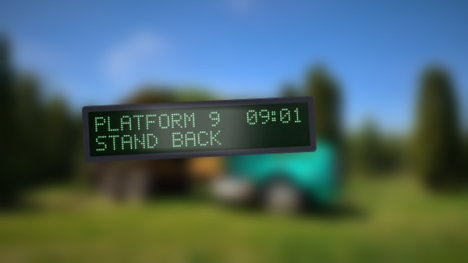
9:01
